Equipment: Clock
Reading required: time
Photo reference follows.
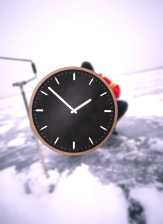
1:52
